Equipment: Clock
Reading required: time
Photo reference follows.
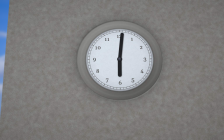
6:01
